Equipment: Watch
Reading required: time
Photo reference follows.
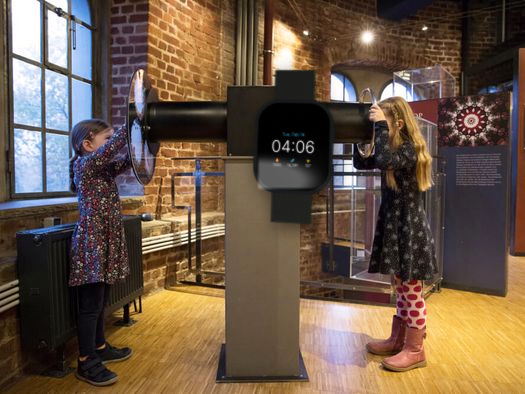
4:06
